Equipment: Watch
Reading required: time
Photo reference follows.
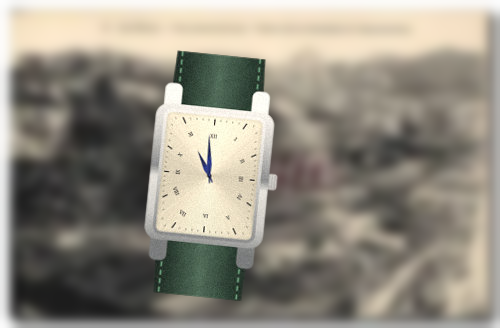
10:59
